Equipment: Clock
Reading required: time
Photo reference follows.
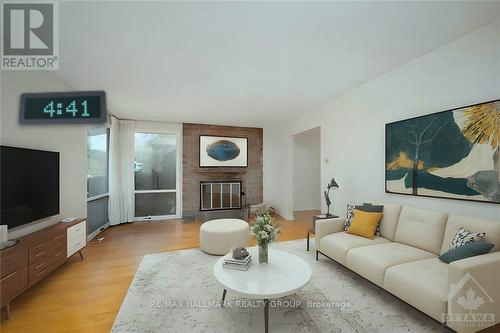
4:41
